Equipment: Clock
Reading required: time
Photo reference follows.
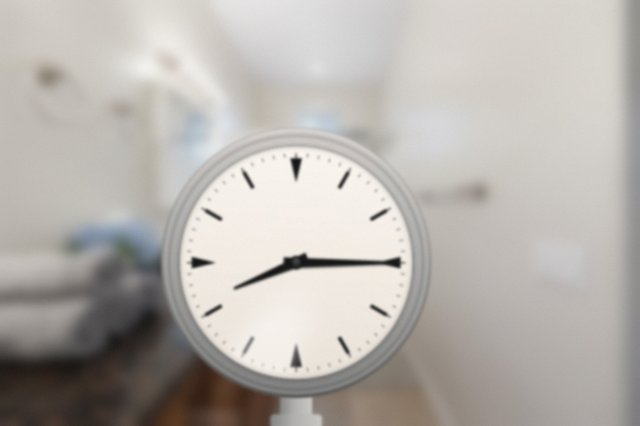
8:15
